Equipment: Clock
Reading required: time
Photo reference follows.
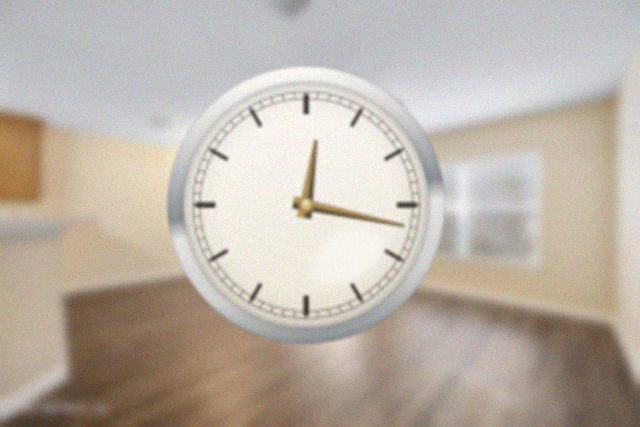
12:17
